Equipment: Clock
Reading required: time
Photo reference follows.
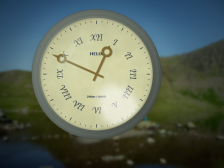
12:49
